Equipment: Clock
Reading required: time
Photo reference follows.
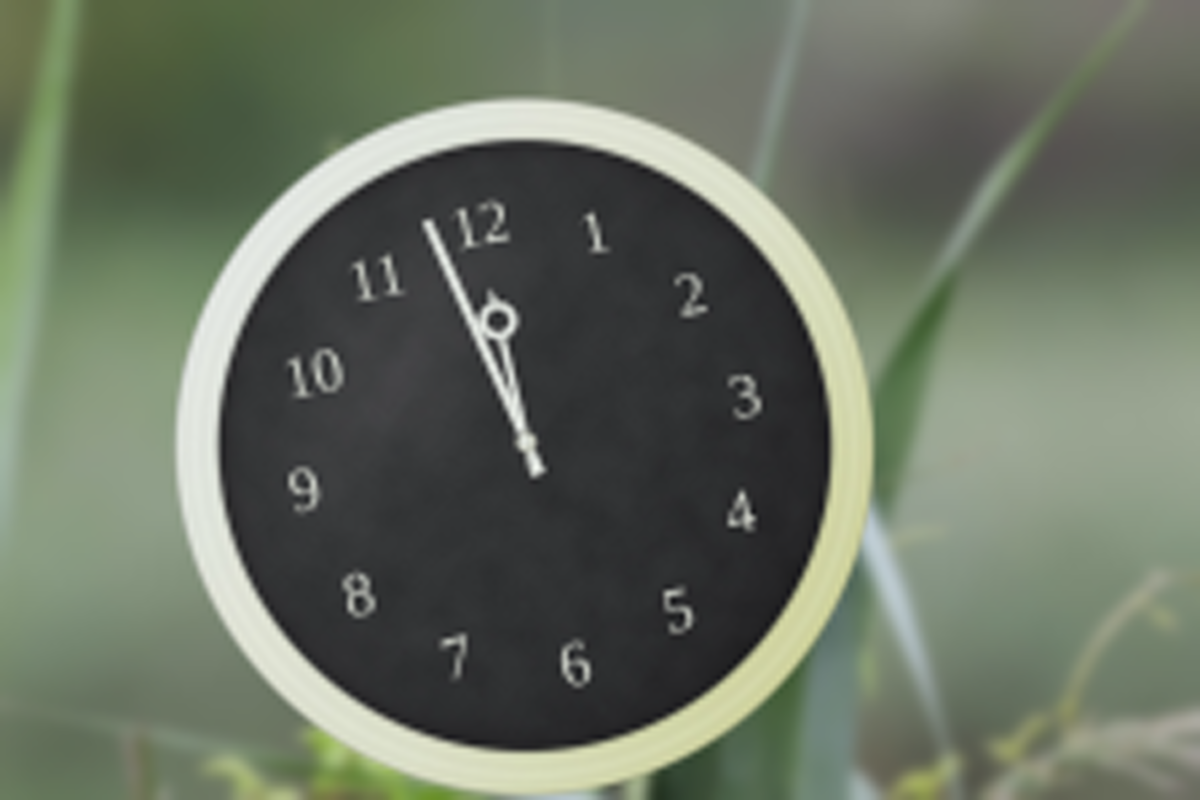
11:58
